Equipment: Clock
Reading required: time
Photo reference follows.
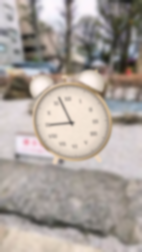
8:57
